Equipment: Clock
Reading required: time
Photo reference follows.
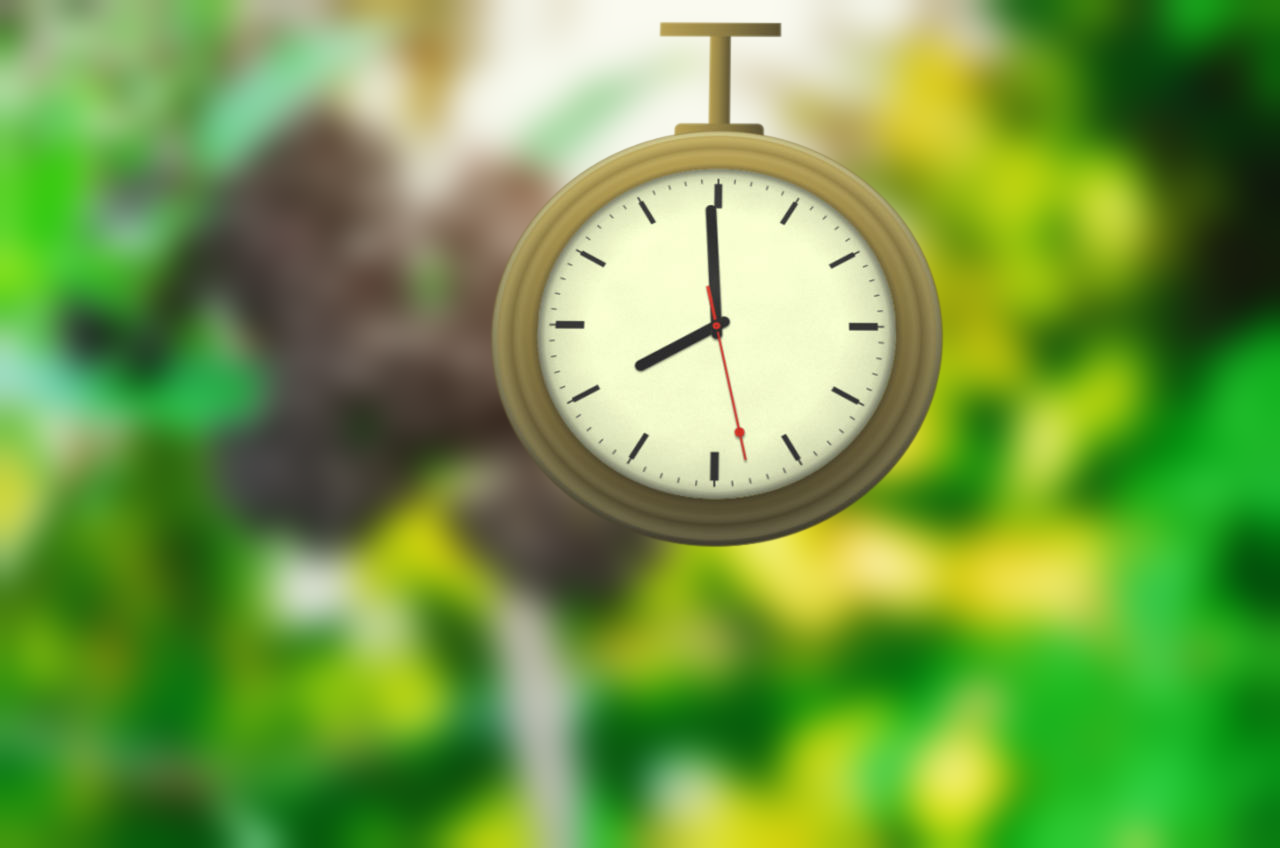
7:59:28
